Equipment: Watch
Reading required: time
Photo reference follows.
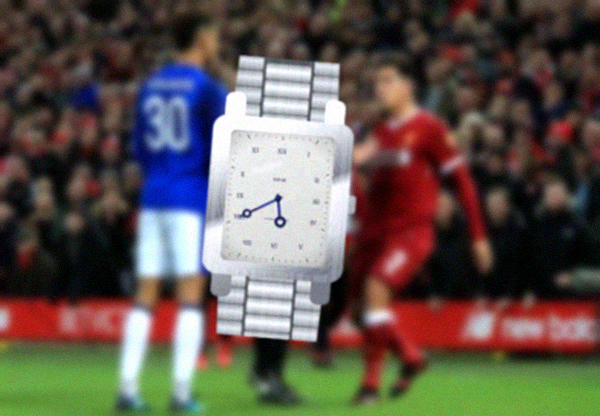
5:40
